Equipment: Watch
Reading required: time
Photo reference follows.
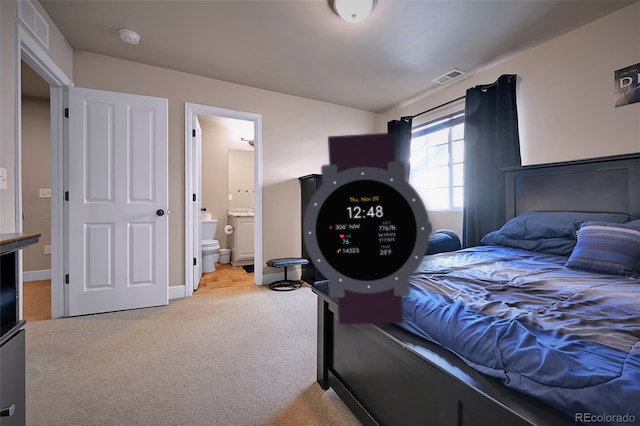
12:48
